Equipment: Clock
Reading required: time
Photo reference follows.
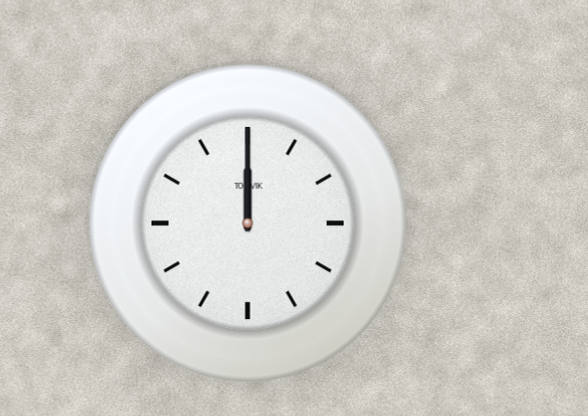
12:00
